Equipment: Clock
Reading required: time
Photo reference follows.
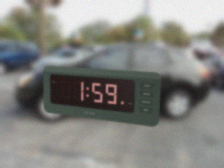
1:59
